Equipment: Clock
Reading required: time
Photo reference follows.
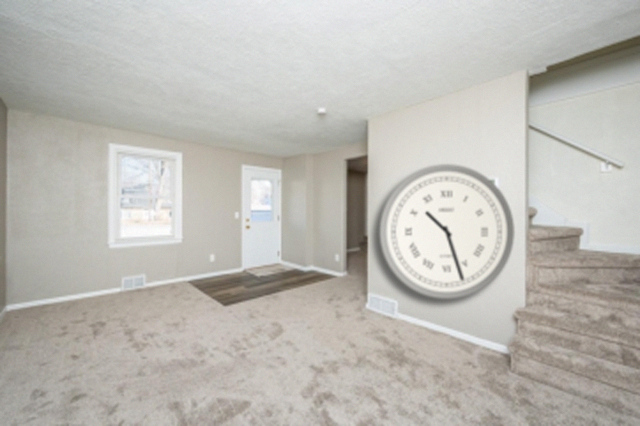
10:27
